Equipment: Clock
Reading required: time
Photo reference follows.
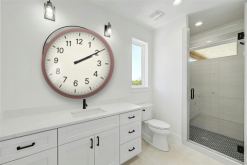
2:10
